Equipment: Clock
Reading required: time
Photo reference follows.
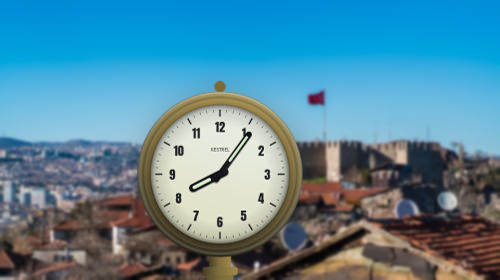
8:06
